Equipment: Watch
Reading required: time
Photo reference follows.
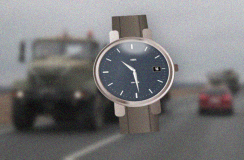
10:29
